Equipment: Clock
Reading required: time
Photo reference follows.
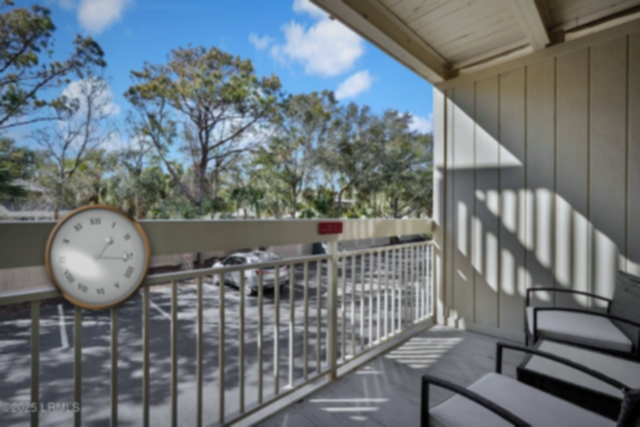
1:16
